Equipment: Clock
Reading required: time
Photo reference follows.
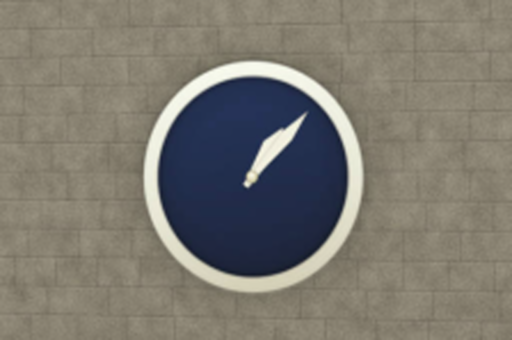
1:07
